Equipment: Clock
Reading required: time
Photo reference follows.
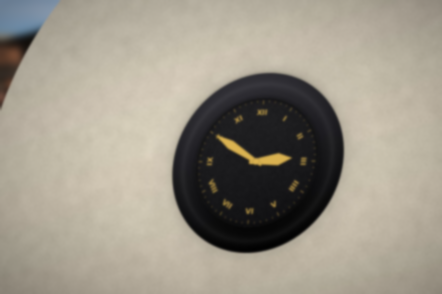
2:50
